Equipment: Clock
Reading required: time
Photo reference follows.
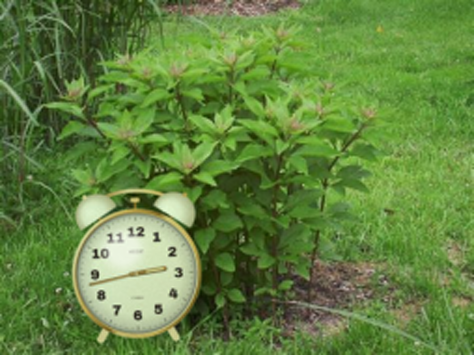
2:43
